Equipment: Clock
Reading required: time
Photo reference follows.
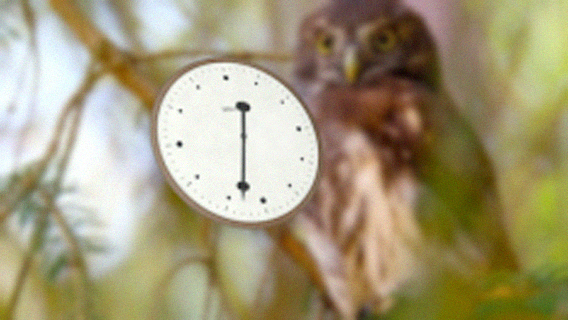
12:33
